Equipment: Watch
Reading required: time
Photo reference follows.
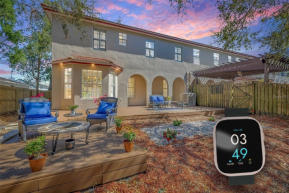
3:49
